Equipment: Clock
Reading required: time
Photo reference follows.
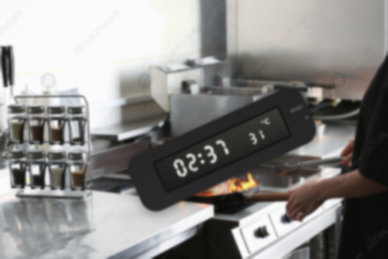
2:37
